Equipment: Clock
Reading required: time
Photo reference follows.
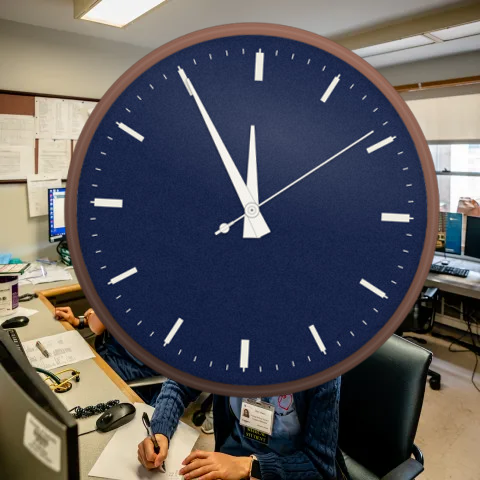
11:55:09
